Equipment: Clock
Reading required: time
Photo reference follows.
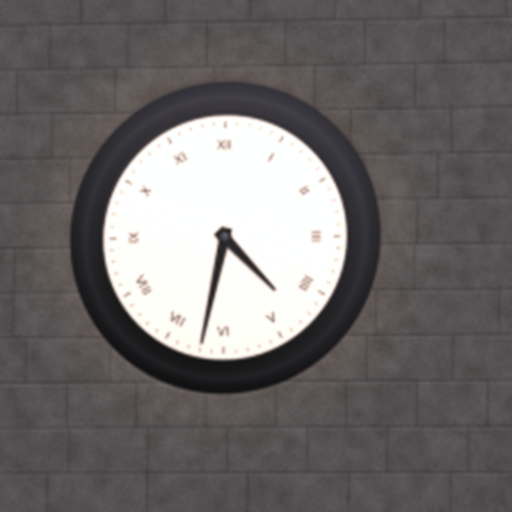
4:32
